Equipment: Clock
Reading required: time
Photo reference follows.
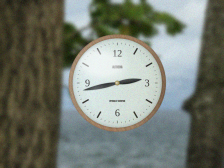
2:43
